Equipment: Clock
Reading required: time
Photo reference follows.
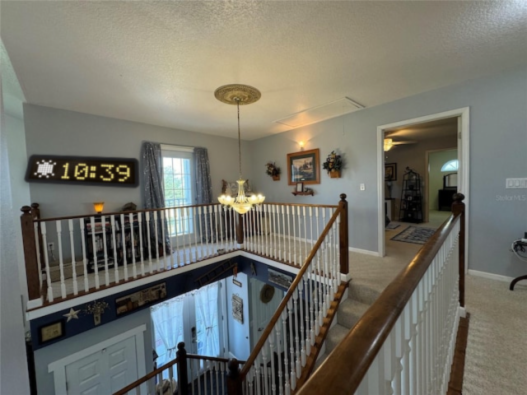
10:39
